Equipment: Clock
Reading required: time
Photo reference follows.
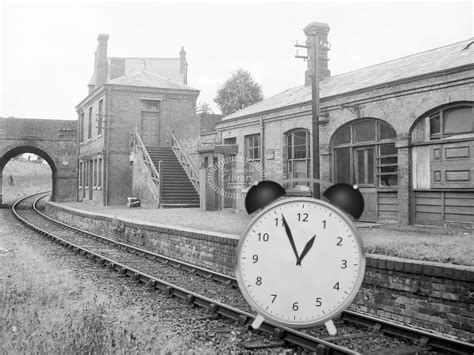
12:56
